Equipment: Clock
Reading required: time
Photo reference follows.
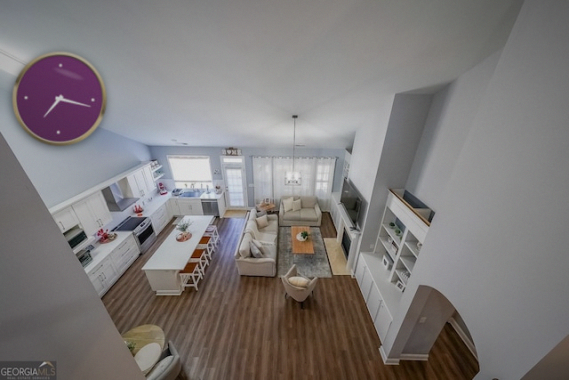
7:17
